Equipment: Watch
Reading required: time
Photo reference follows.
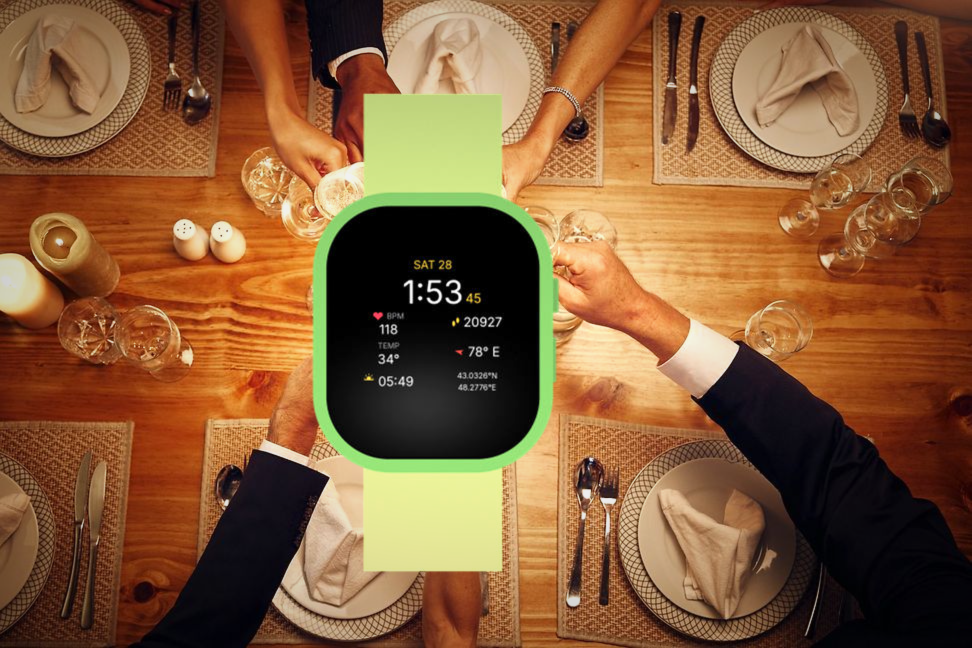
1:53:45
